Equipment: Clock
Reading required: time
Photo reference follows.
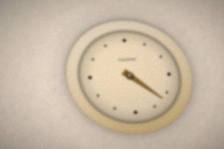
4:22
